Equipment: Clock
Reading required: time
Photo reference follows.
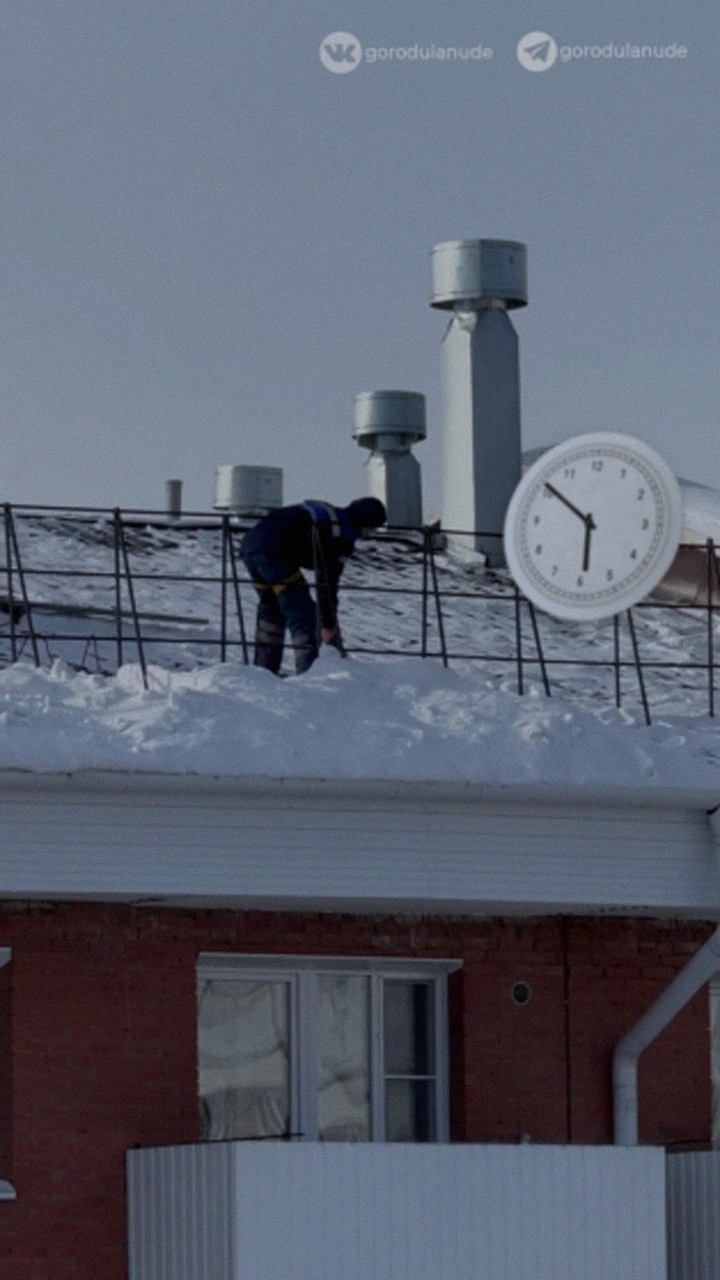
5:51
